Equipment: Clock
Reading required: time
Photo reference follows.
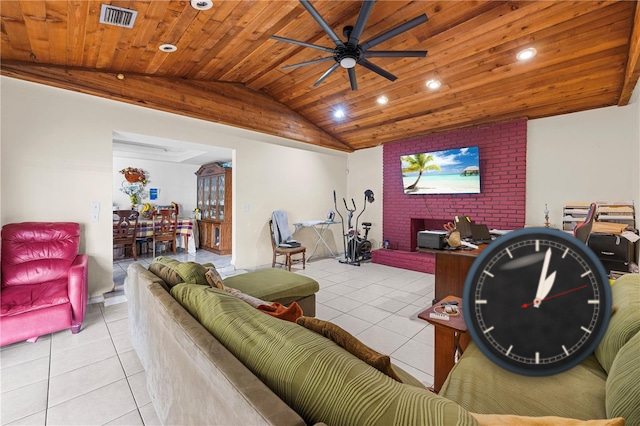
1:02:12
